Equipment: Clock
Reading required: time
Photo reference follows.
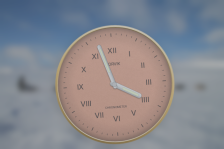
3:57
